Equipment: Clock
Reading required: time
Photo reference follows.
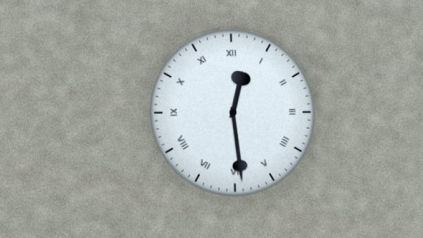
12:29
